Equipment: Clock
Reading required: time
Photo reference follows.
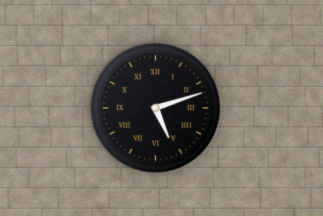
5:12
